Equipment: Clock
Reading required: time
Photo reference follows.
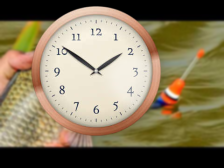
1:51
